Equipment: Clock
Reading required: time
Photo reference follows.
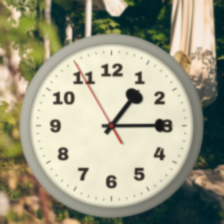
1:14:55
